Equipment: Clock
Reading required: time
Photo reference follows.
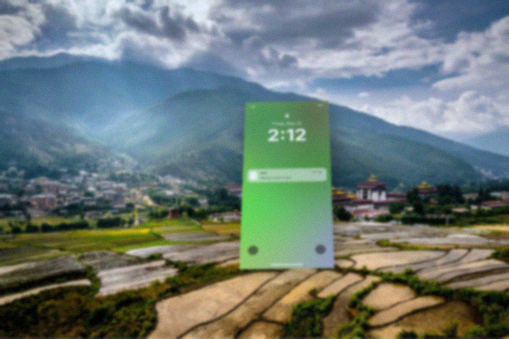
2:12
